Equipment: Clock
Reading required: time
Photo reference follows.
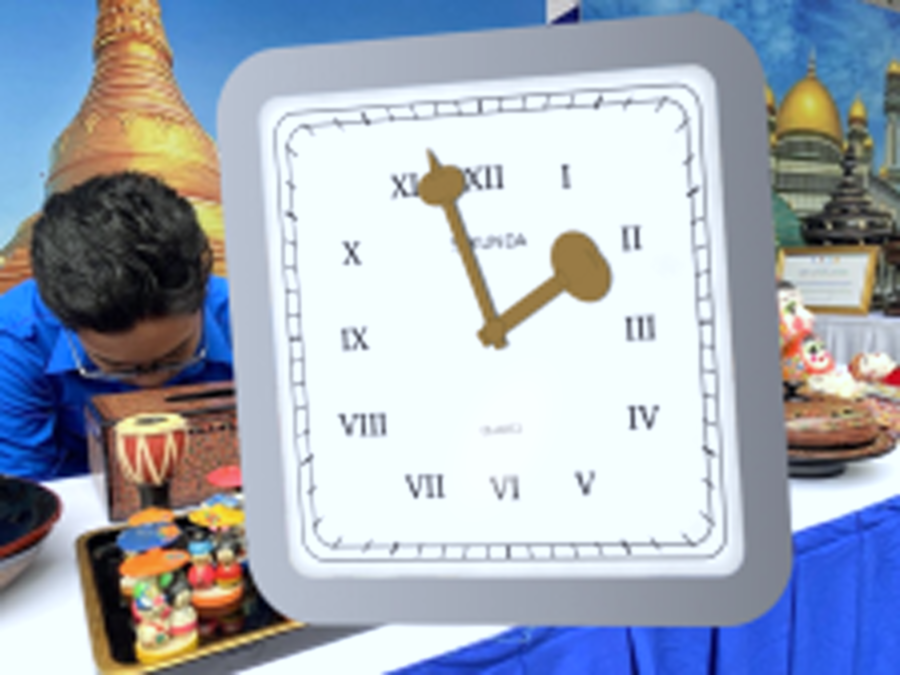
1:57
